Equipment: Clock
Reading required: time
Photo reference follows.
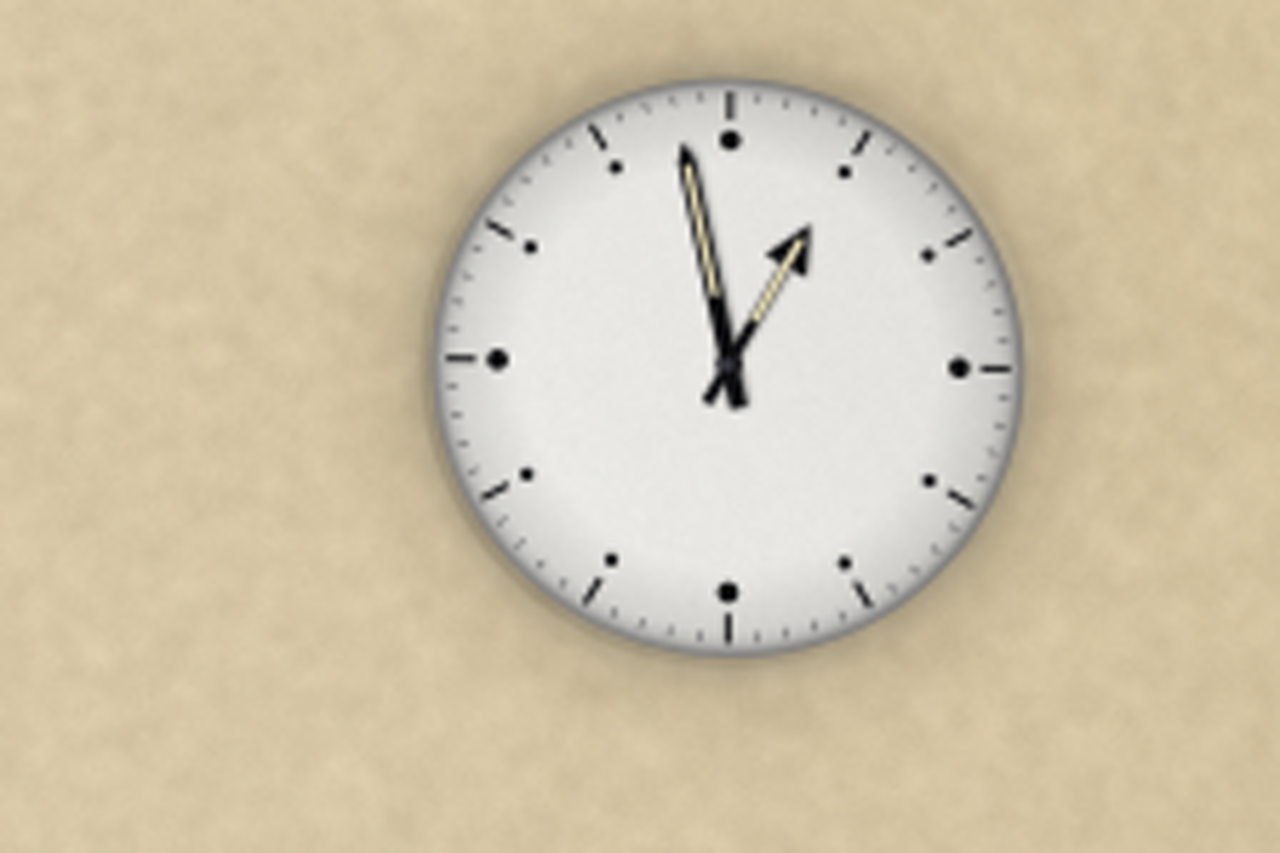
12:58
